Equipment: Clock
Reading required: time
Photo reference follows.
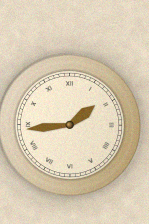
1:44
